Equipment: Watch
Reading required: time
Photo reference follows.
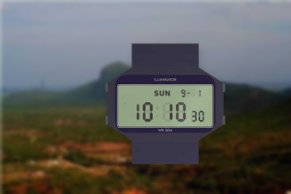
10:10:30
